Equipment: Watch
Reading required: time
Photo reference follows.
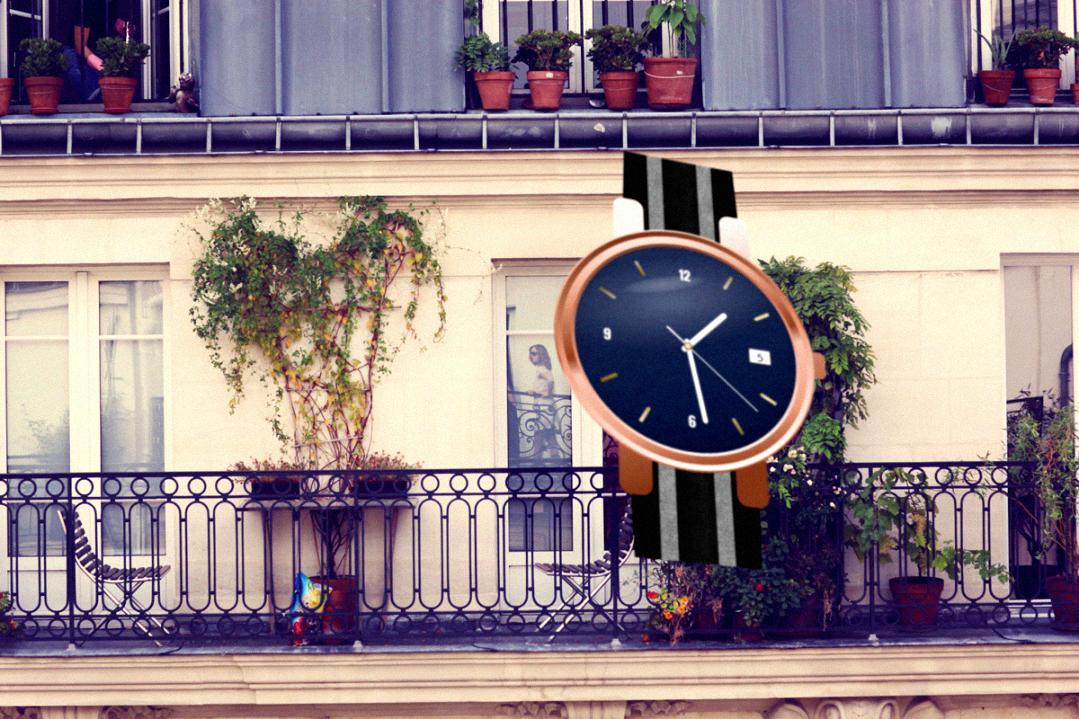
1:28:22
